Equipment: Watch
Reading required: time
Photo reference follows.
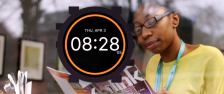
8:28
